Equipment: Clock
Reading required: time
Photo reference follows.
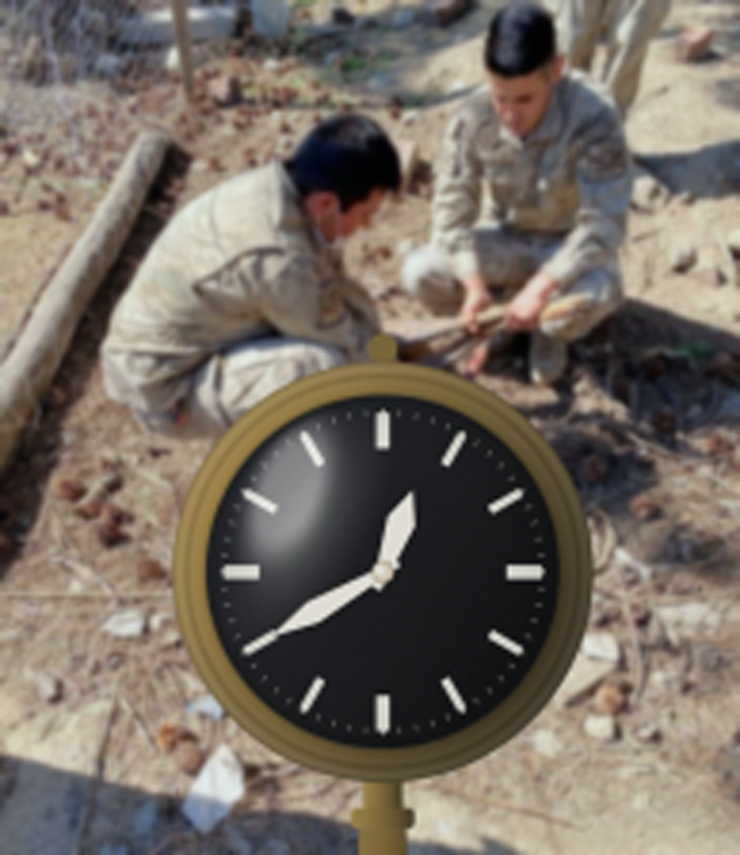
12:40
